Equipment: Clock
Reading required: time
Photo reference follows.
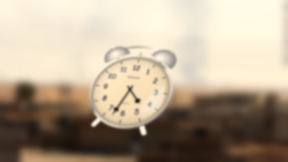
4:33
